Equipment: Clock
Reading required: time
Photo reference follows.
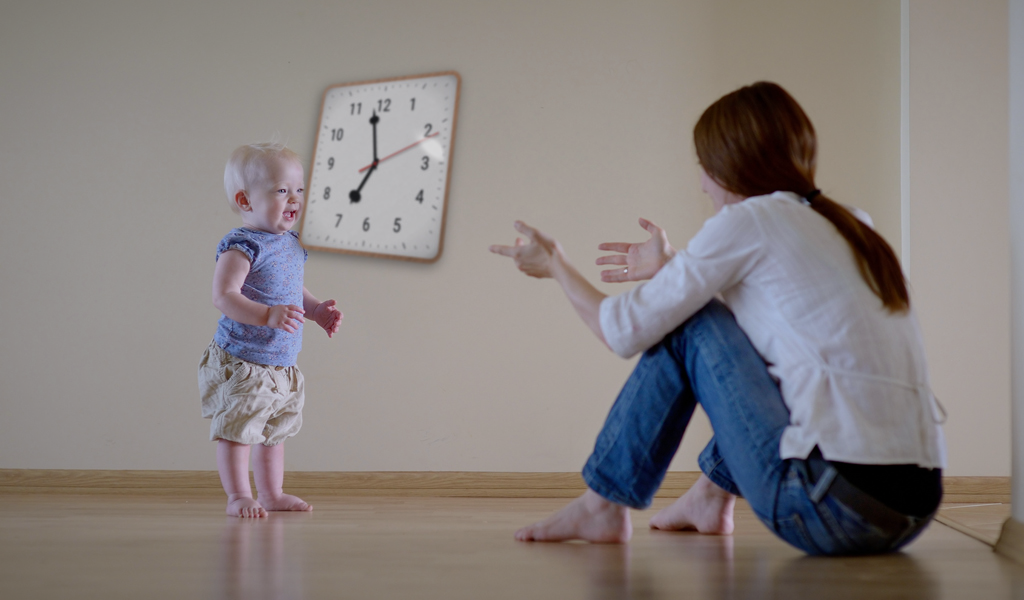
6:58:11
